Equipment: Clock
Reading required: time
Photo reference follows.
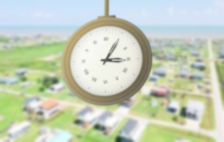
3:05
